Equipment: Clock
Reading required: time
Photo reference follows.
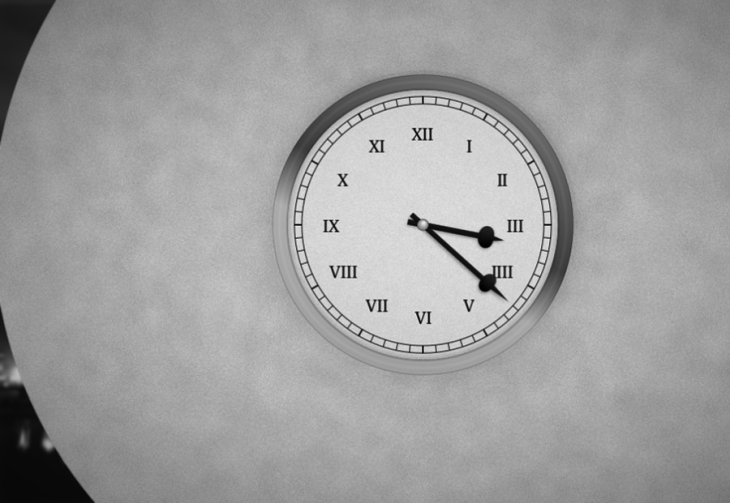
3:22
